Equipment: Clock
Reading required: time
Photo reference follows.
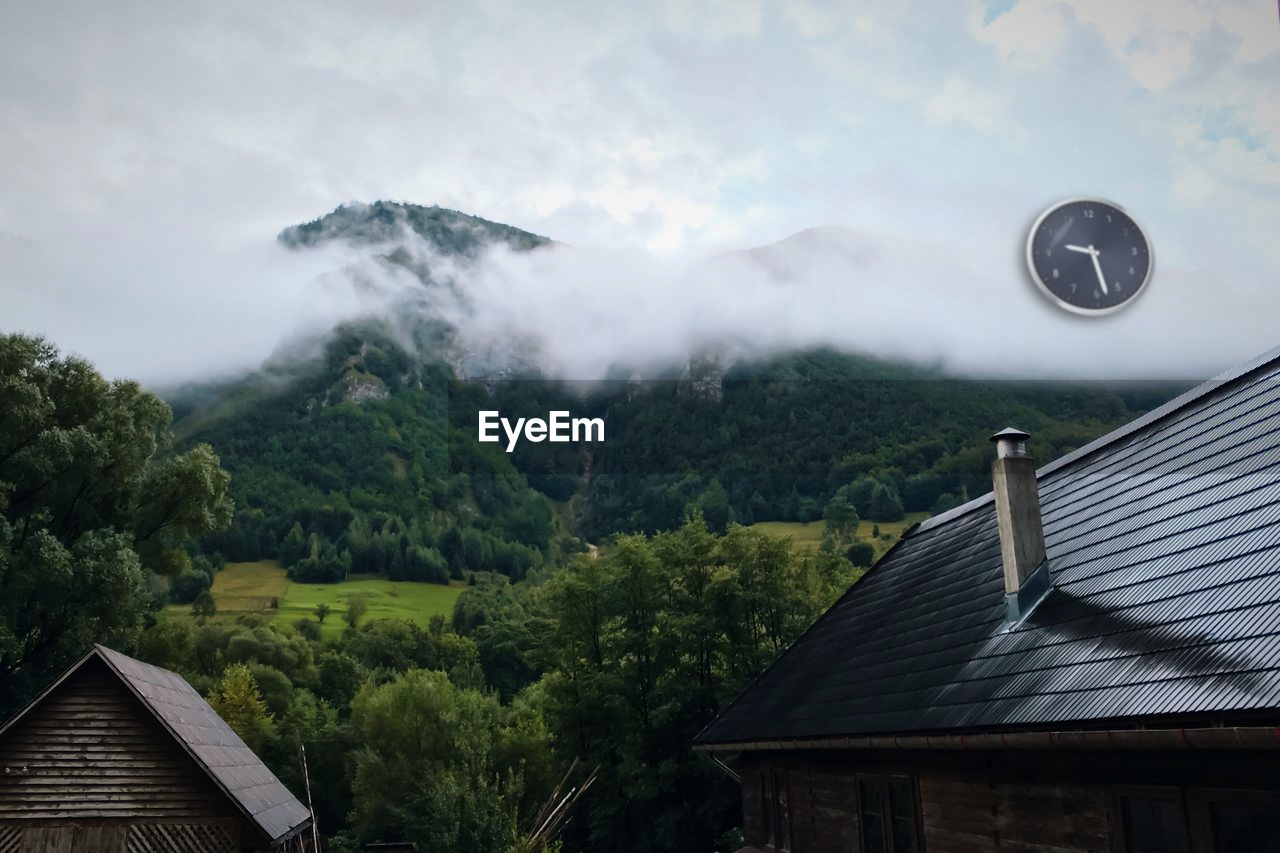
9:28
